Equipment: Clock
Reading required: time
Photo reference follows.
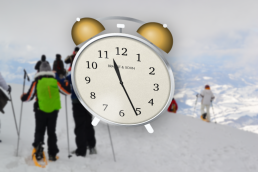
11:26
